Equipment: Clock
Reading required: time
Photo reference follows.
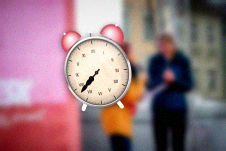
7:38
